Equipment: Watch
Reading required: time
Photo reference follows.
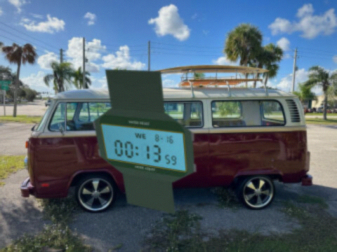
0:13
